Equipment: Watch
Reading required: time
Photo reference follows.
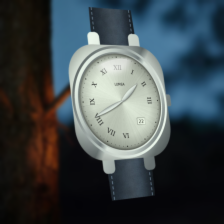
1:41
